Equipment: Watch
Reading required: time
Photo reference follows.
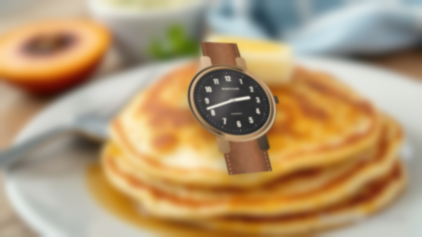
2:42
